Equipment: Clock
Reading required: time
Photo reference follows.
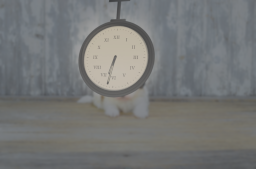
6:32
